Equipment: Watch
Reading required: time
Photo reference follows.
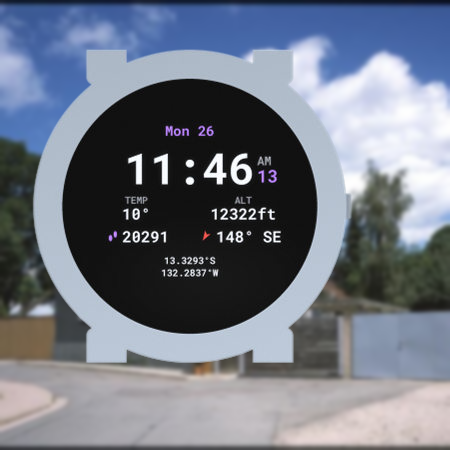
11:46:13
